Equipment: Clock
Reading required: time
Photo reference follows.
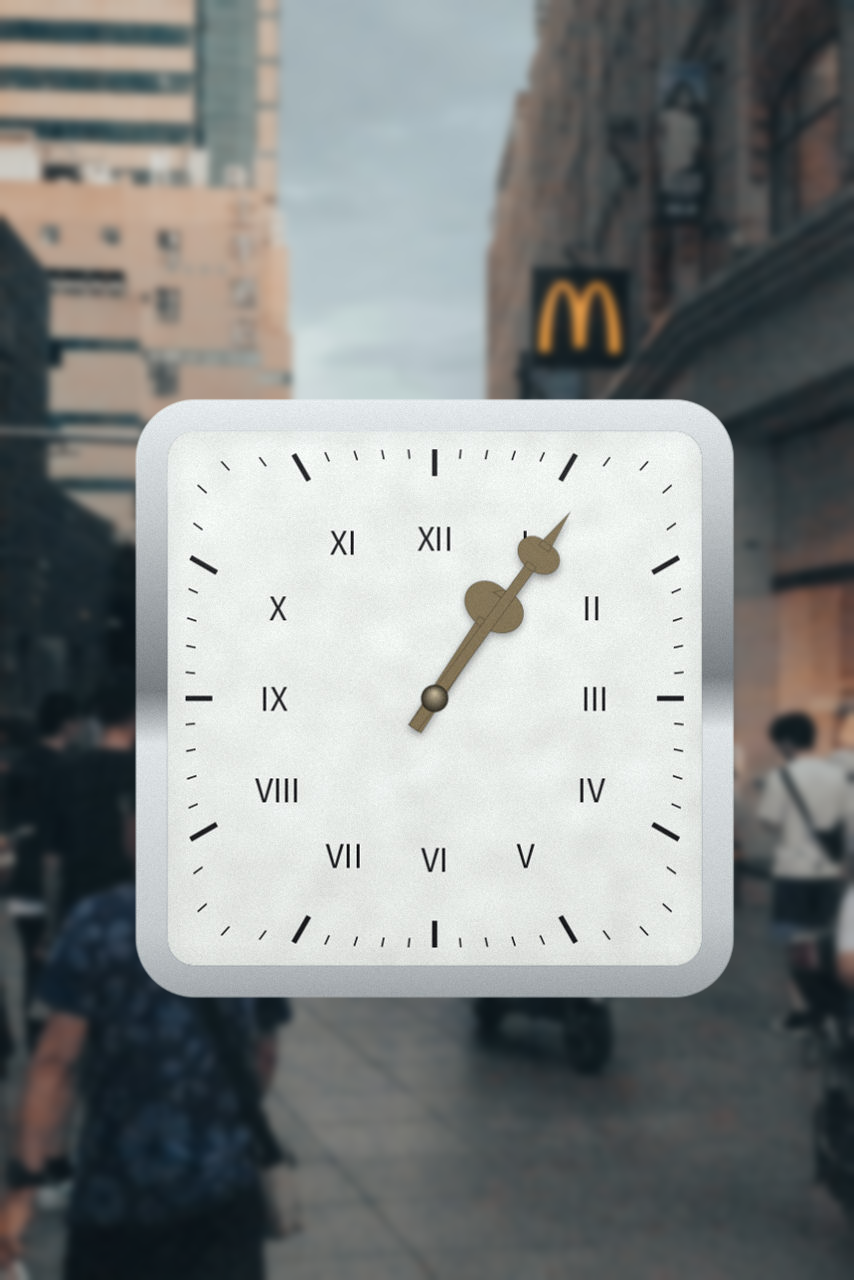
1:06
